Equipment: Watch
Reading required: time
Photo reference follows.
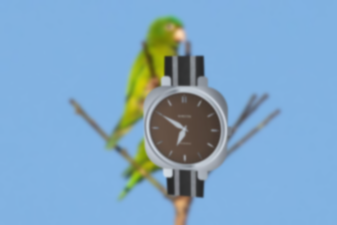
6:50
